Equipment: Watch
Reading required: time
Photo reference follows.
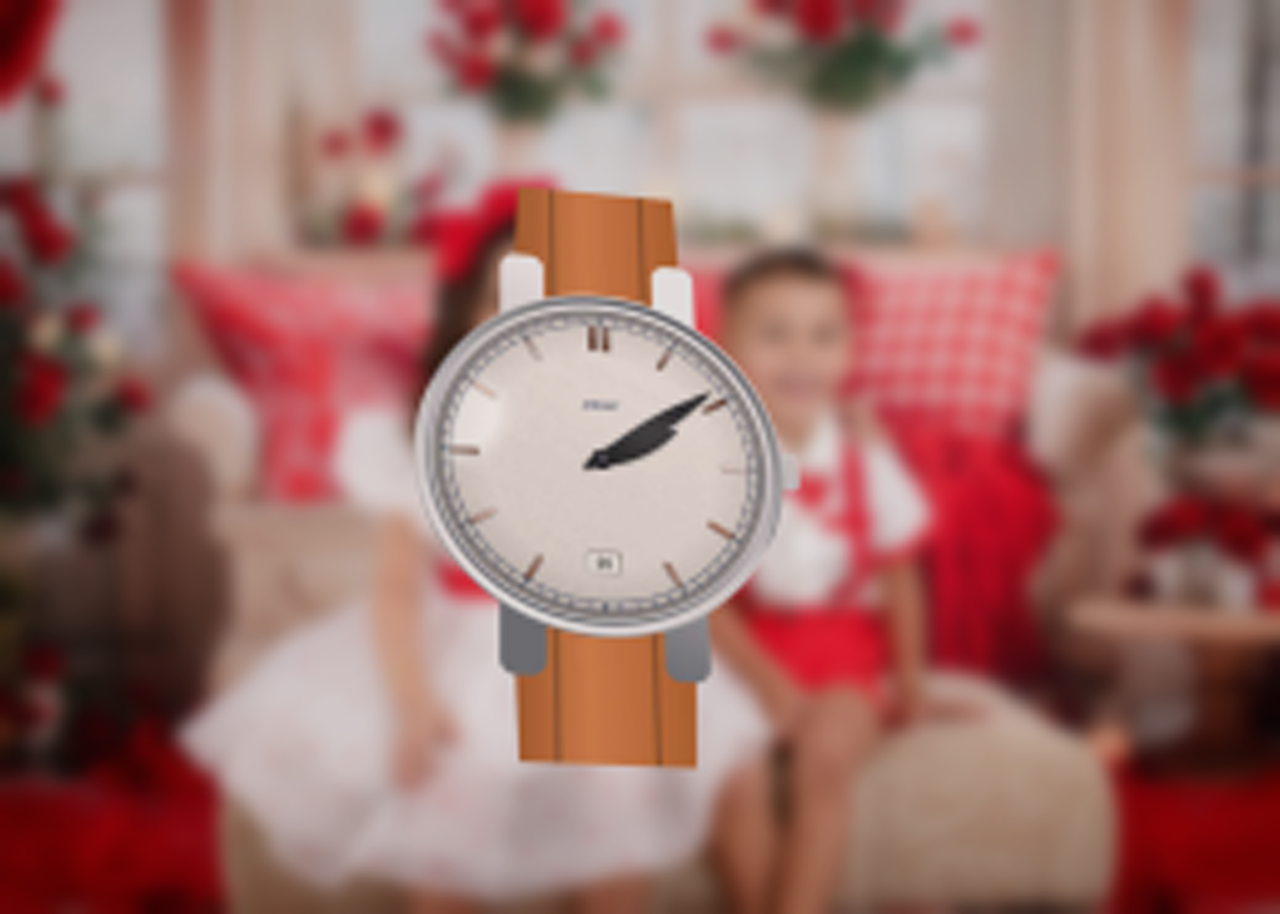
2:09
